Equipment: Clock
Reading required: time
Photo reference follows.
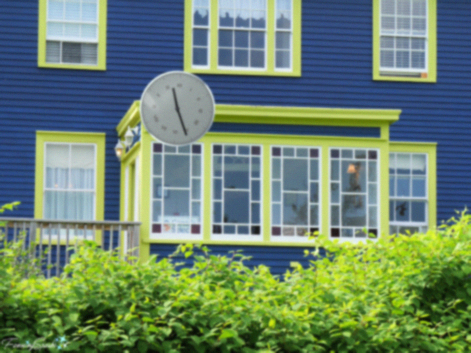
11:26
